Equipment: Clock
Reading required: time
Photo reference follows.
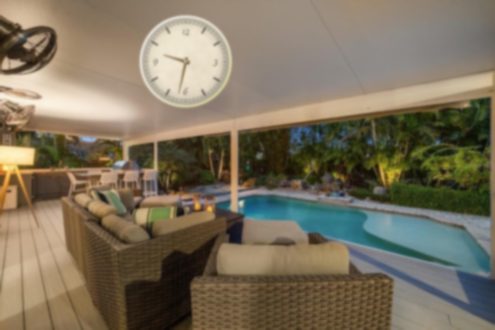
9:32
